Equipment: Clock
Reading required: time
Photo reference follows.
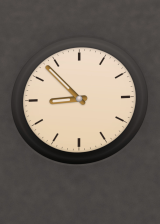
8:53
